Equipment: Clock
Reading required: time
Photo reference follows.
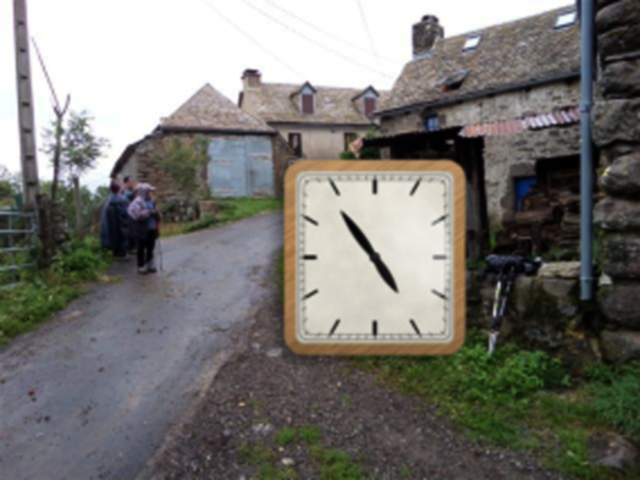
4:54
